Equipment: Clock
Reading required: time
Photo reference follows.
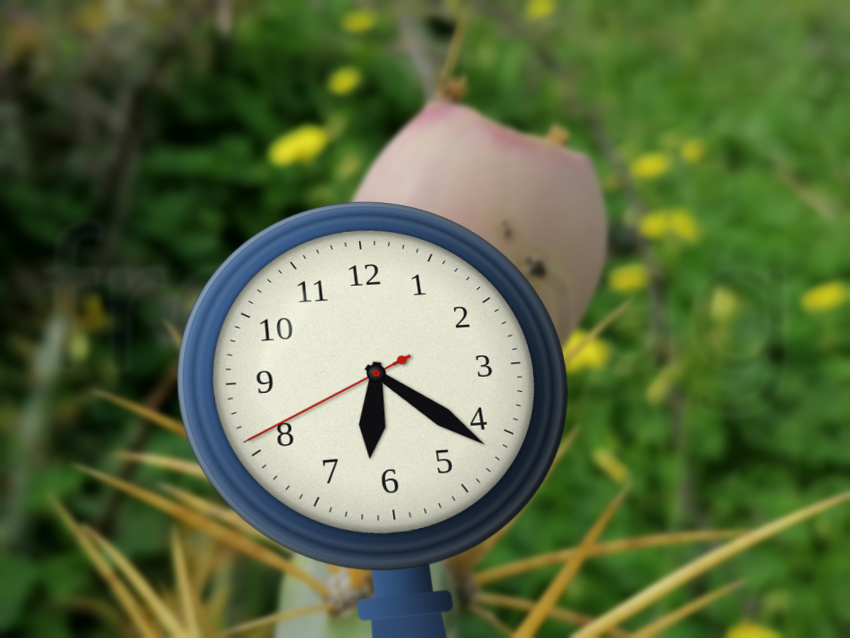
6:21:41
